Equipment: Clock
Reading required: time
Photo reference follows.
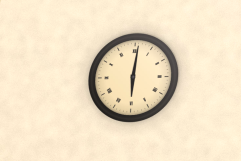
6:01
